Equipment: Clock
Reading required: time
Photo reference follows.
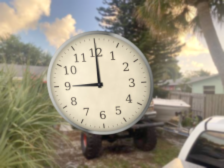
9:00
